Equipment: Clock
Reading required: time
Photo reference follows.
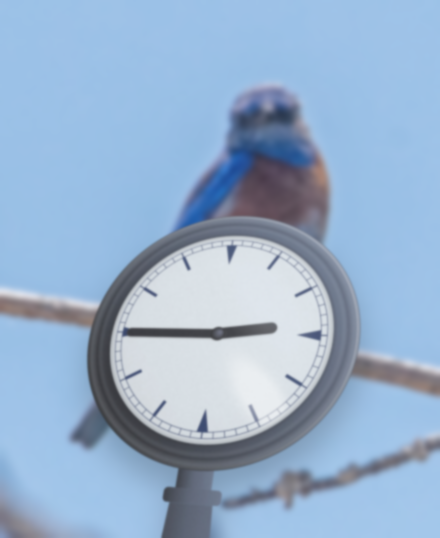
2:45
